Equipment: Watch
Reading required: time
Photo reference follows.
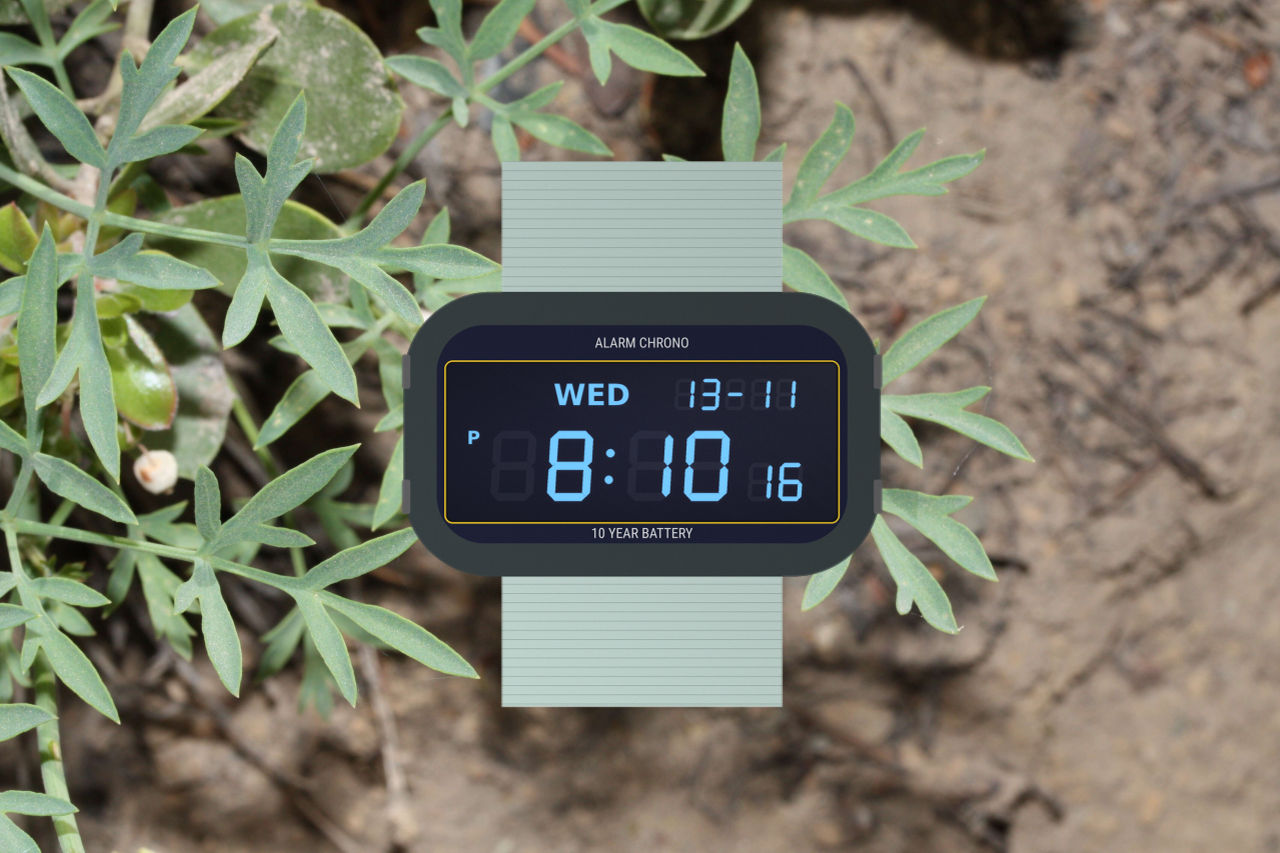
8:10:16
